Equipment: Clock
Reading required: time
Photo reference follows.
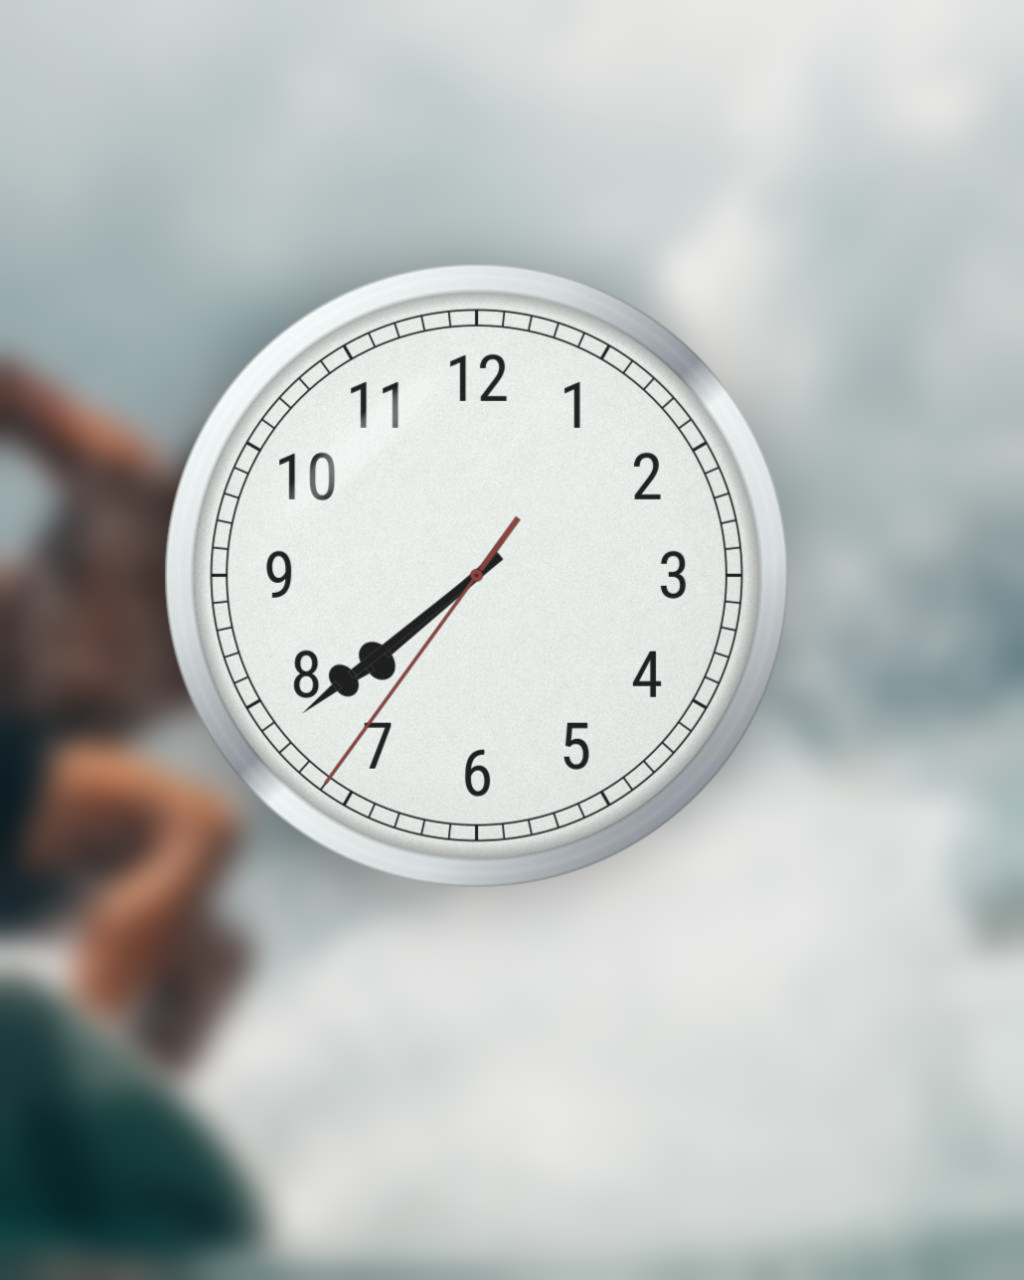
7:38:36
